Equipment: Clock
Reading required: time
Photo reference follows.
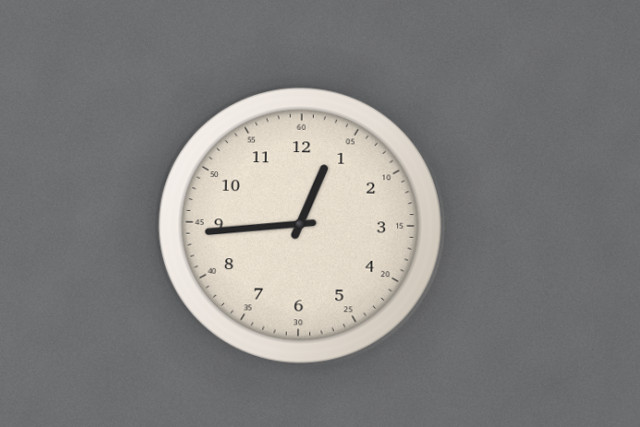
12:44
